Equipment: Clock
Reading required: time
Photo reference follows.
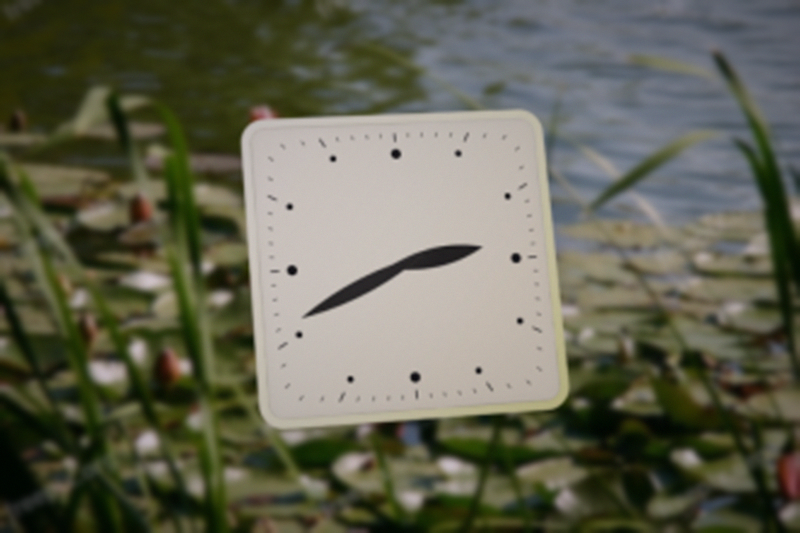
2:41
